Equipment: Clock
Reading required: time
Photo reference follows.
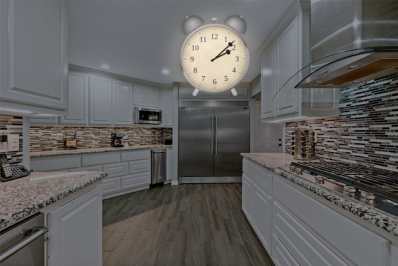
2:08
